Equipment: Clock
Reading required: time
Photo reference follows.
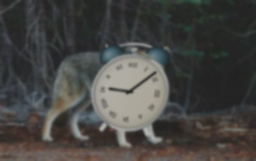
9:08
